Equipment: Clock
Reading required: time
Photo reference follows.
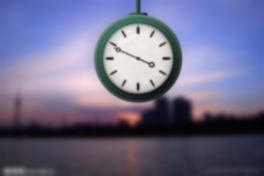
3:49
